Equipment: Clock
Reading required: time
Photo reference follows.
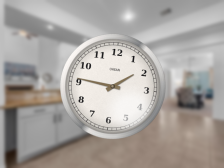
1:46
